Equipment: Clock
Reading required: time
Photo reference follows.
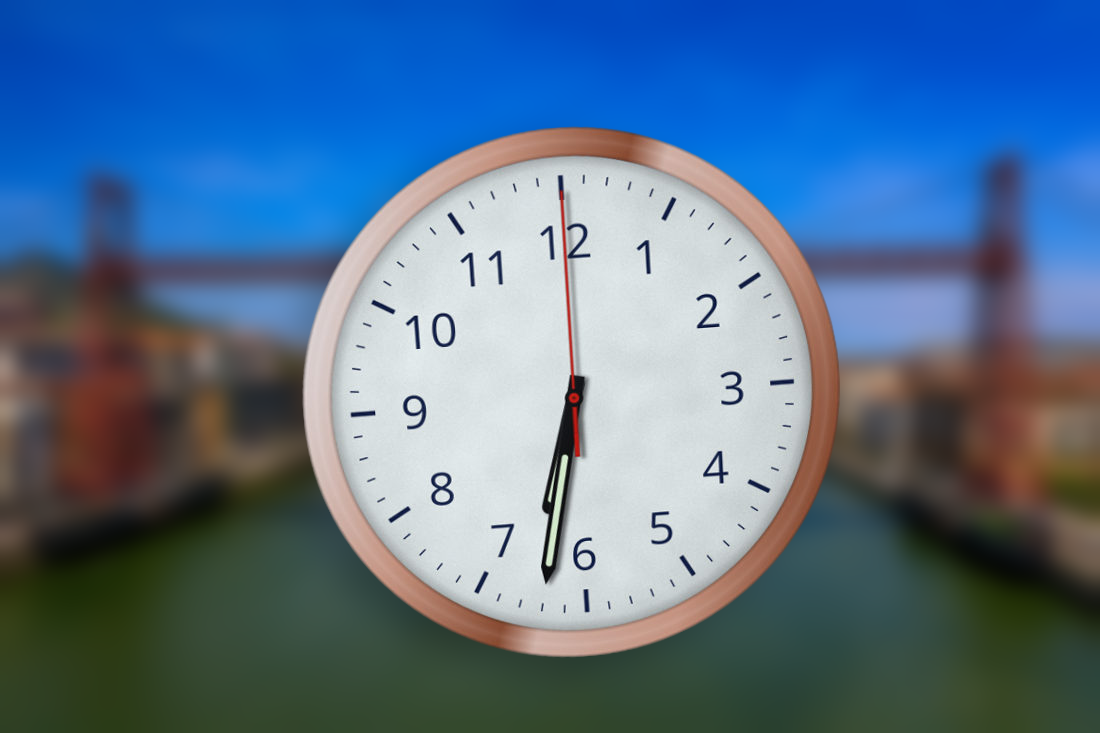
6:32:00
